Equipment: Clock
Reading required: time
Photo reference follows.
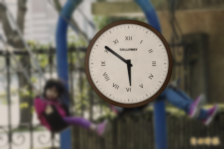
5:51
